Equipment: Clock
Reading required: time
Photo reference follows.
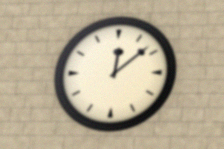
12:08
